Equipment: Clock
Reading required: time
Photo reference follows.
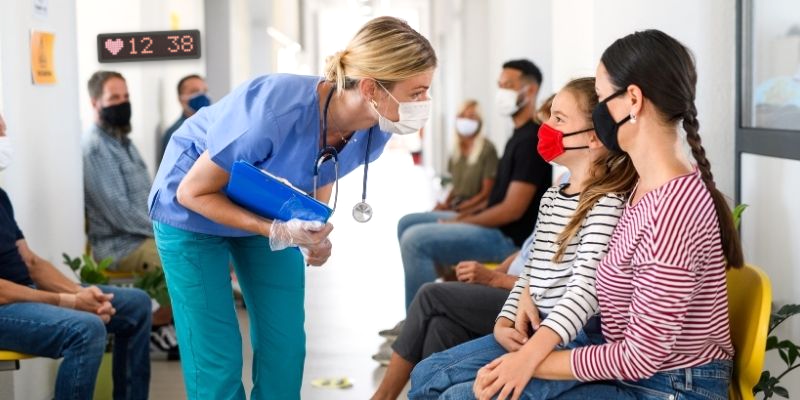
12:38
